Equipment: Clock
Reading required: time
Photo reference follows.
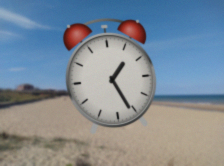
1:26
